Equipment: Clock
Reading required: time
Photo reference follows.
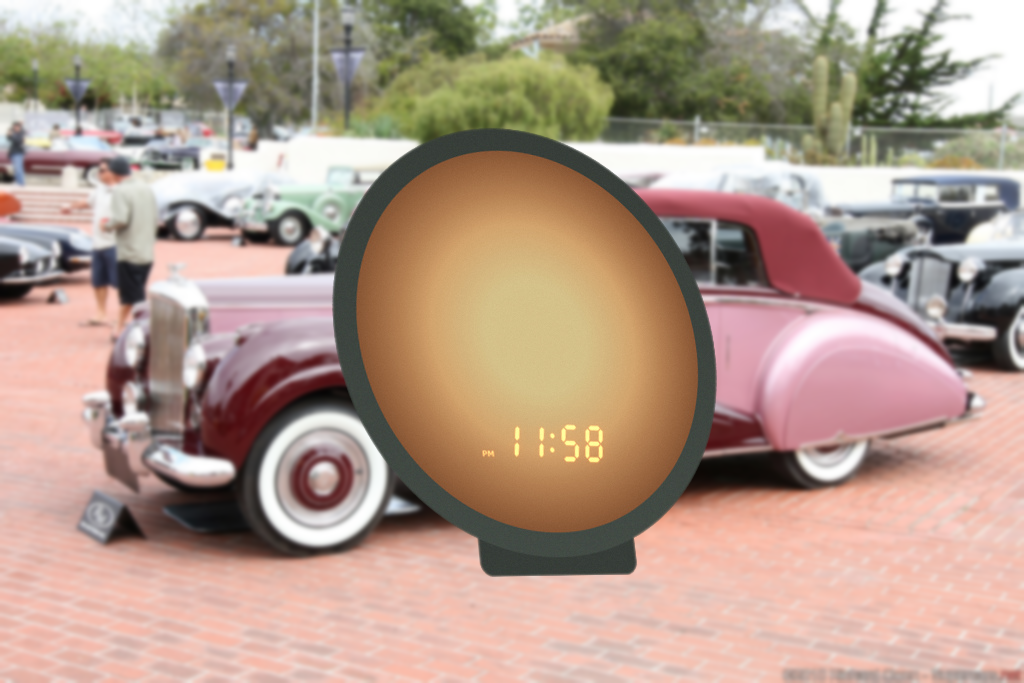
11:58
